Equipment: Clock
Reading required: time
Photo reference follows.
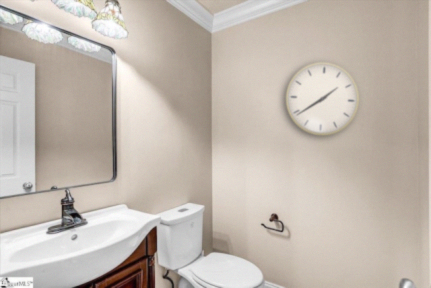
1:39
